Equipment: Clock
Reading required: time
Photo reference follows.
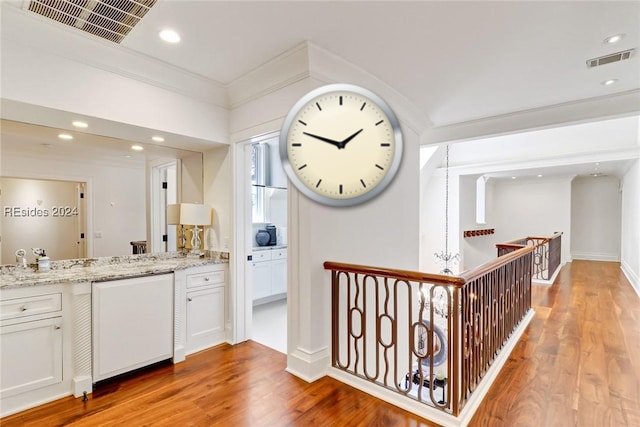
1:48
